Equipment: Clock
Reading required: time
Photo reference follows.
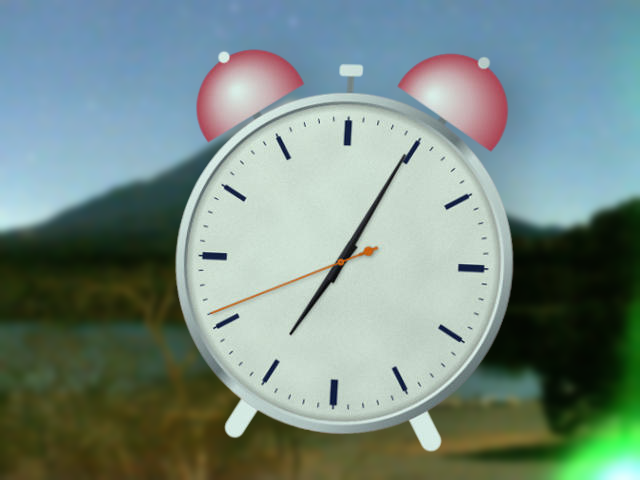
7:04:41
